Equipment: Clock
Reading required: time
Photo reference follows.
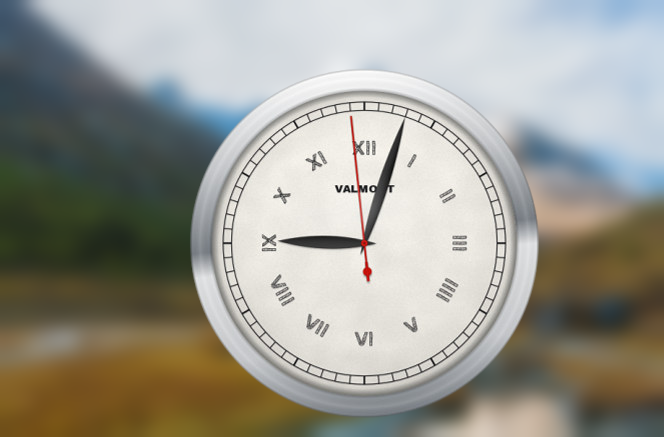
9:02:59
